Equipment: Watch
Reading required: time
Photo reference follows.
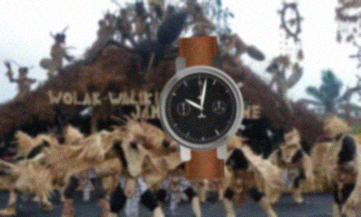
10:02
